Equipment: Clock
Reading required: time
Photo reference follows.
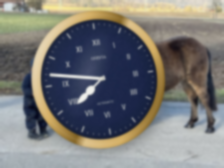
7:47
